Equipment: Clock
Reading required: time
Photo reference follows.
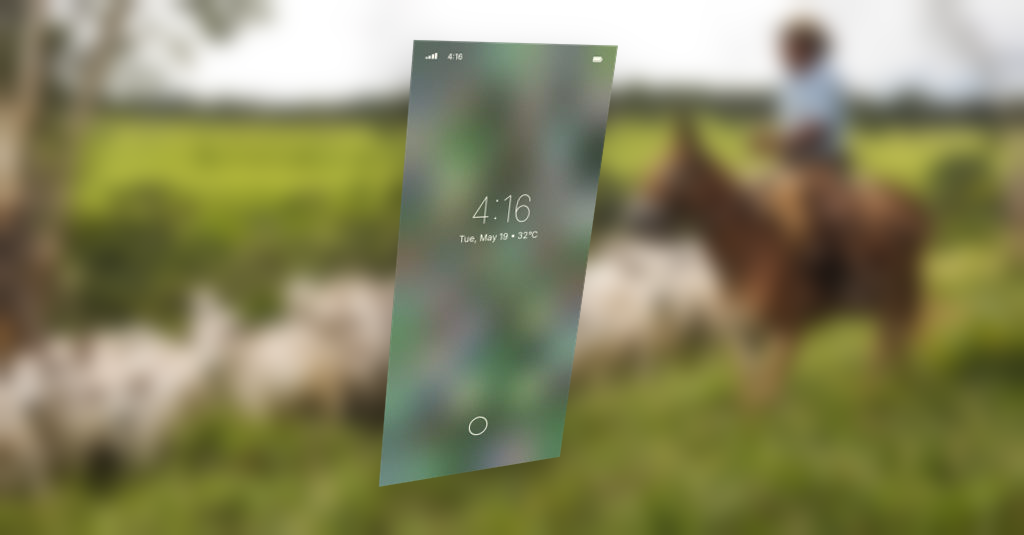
4:16
